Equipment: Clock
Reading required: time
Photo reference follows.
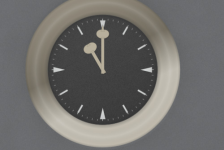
11:00
